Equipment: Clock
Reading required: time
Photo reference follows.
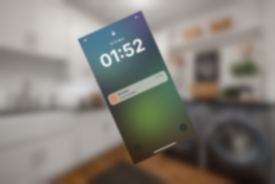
1:52
